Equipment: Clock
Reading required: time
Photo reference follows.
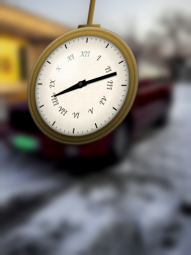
8:12
